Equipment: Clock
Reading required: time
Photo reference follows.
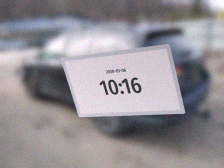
10:16
